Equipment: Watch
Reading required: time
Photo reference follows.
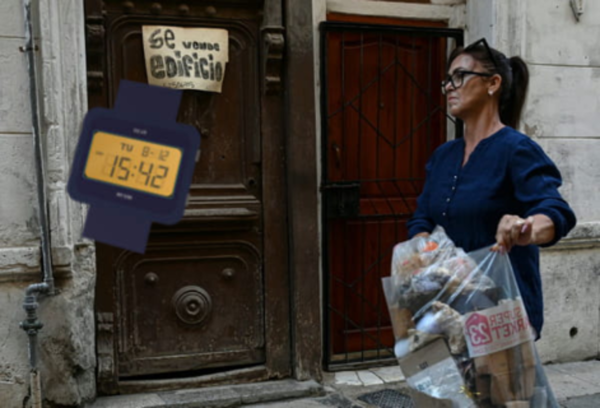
15:42
